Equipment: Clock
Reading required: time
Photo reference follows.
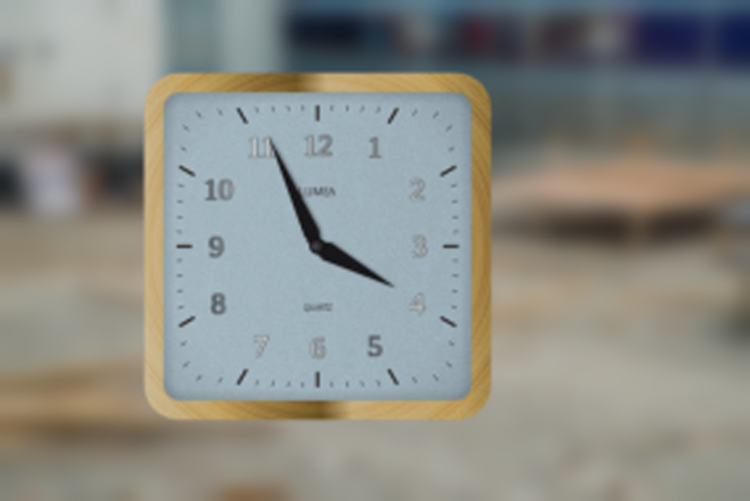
3:56
